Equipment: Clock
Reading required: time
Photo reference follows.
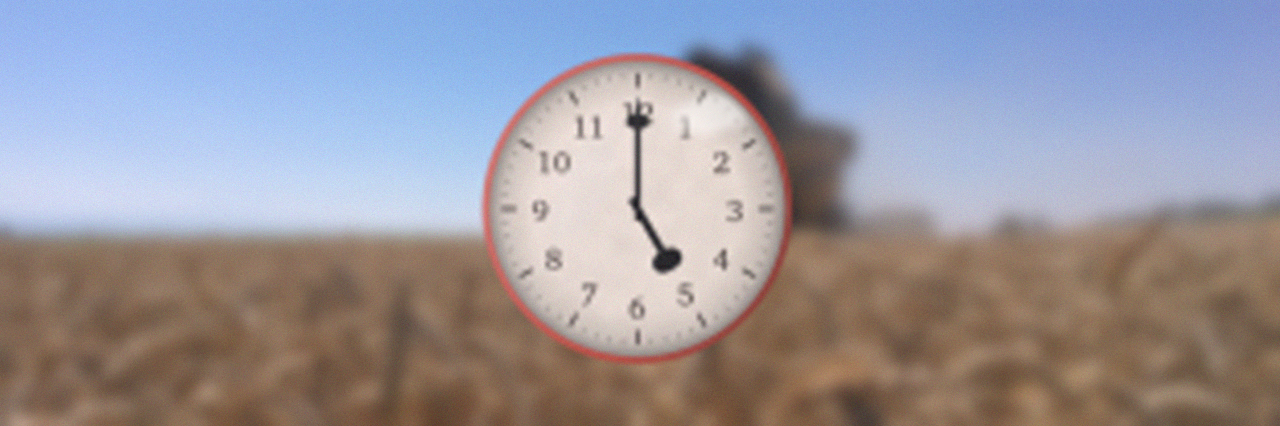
5:00
